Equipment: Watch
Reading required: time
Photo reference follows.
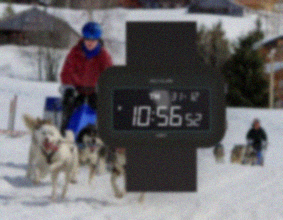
10:56
